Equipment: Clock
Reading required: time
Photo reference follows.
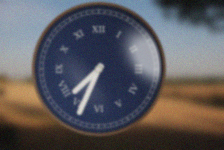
7:34
